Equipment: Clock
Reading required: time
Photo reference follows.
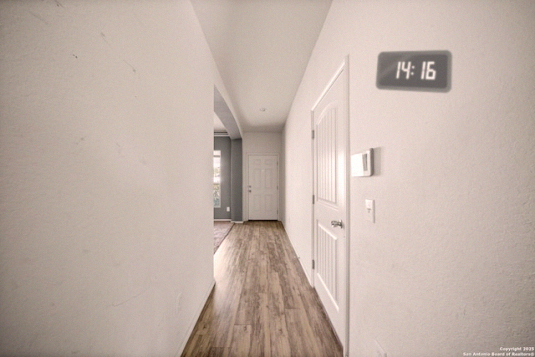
14:16
